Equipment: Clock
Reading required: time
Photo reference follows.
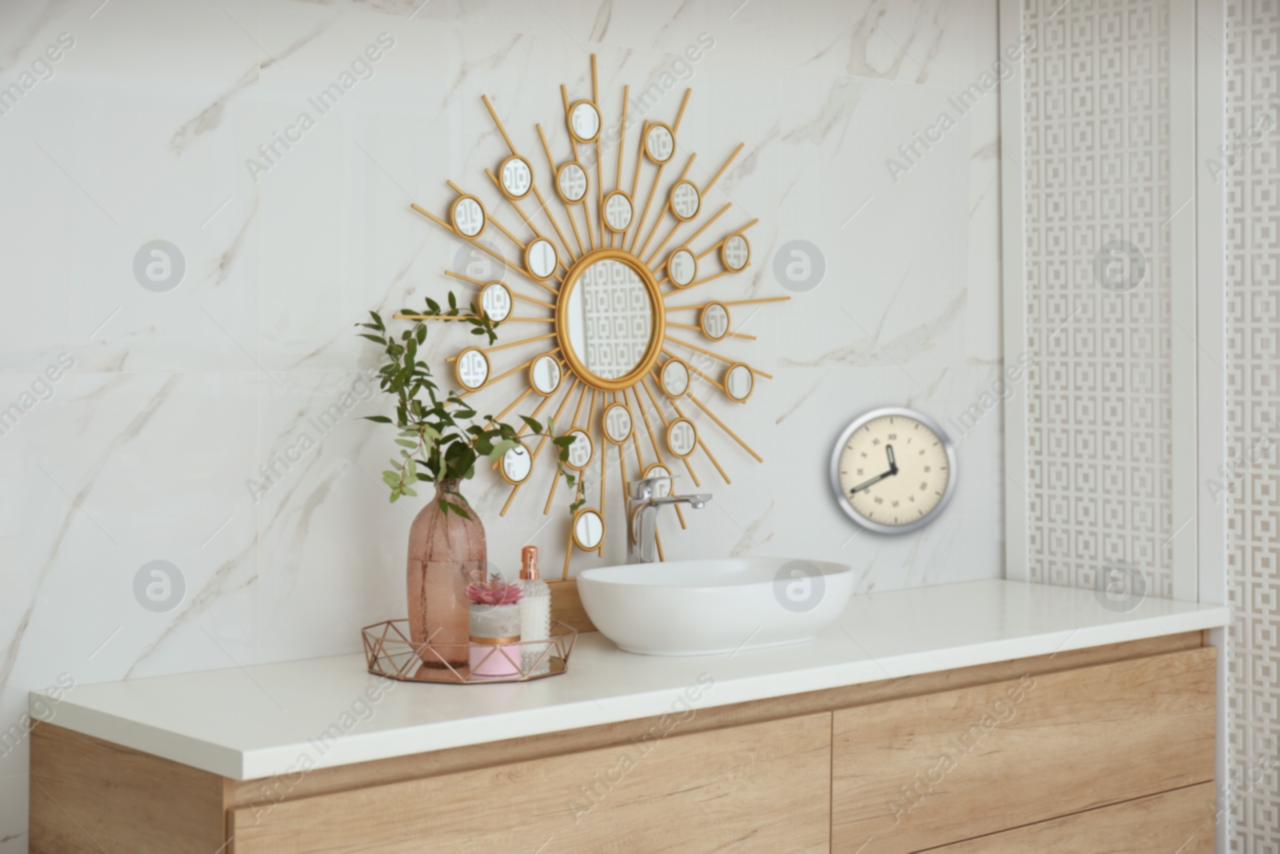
11:41
